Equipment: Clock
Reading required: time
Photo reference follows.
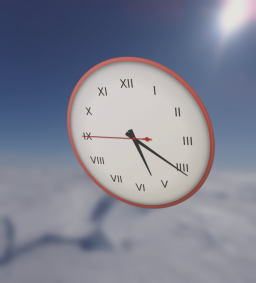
5:20:45
